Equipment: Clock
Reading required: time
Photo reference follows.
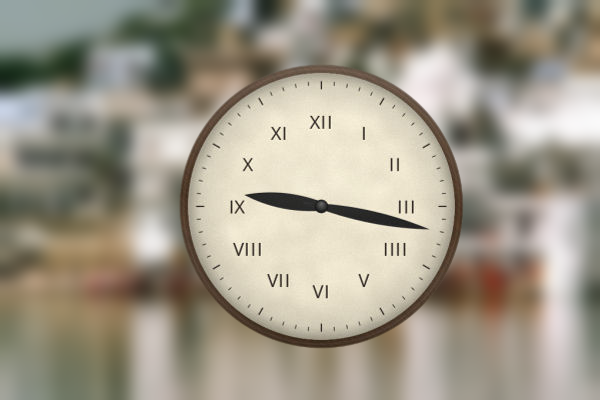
9:17
